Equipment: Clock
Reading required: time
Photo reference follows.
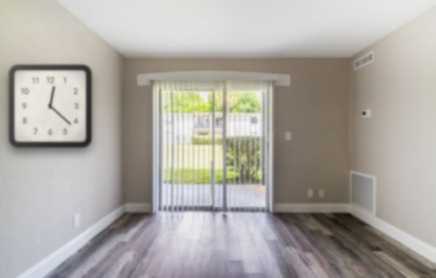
12:22
